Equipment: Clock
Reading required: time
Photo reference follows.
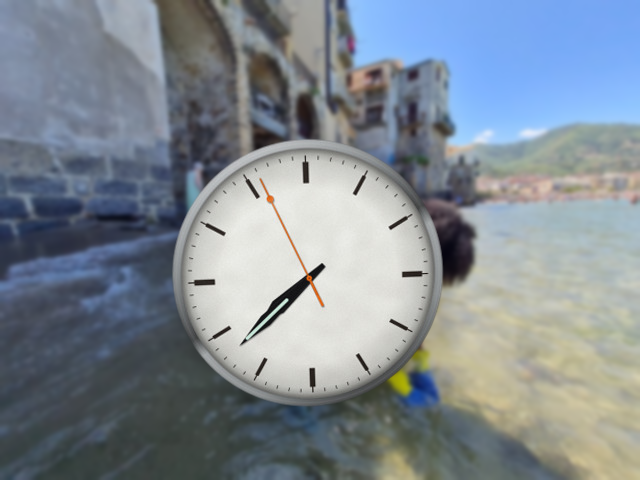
7:37:56
